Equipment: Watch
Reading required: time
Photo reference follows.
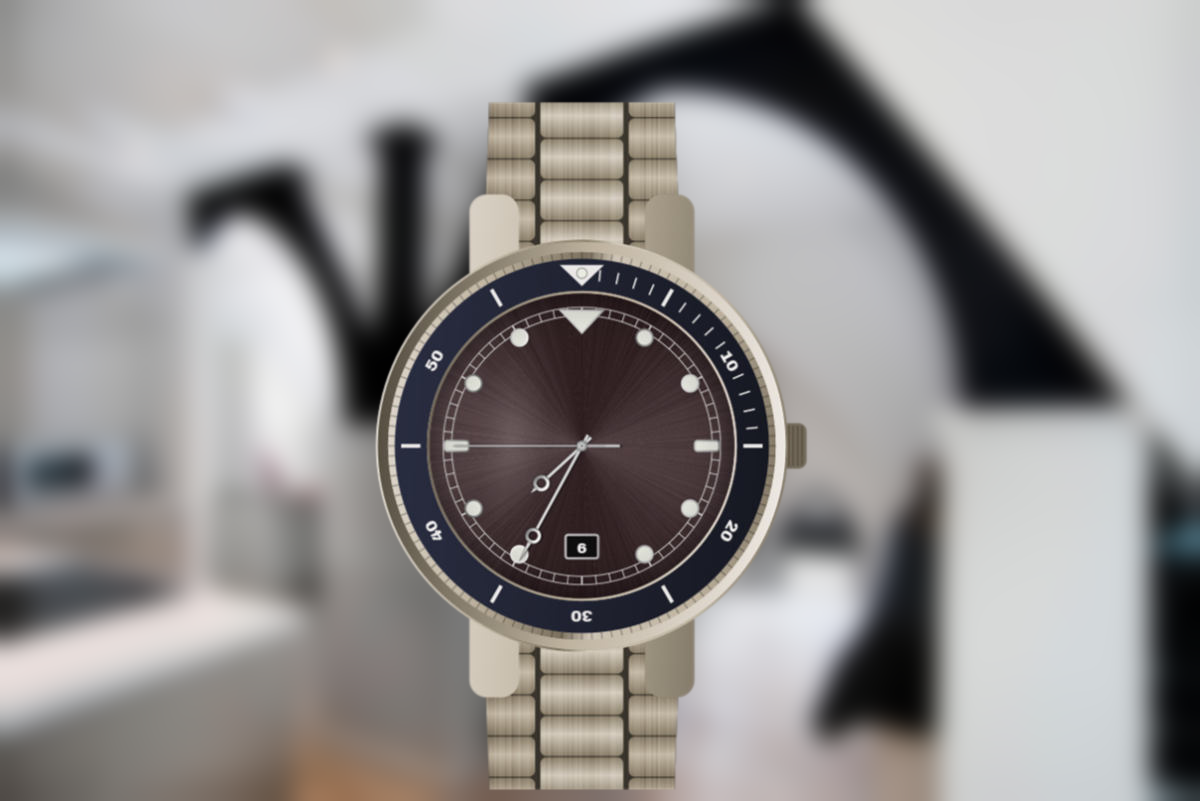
7:34:45
